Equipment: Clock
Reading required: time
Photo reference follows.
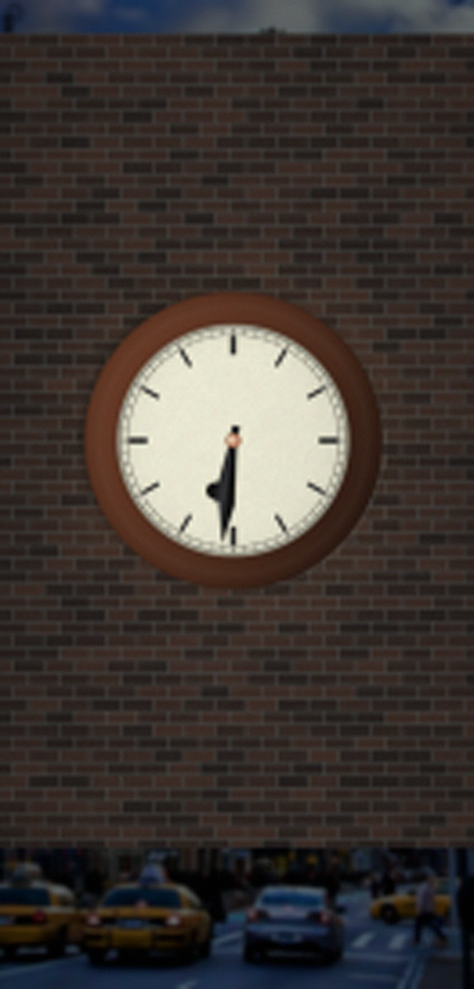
6:31
